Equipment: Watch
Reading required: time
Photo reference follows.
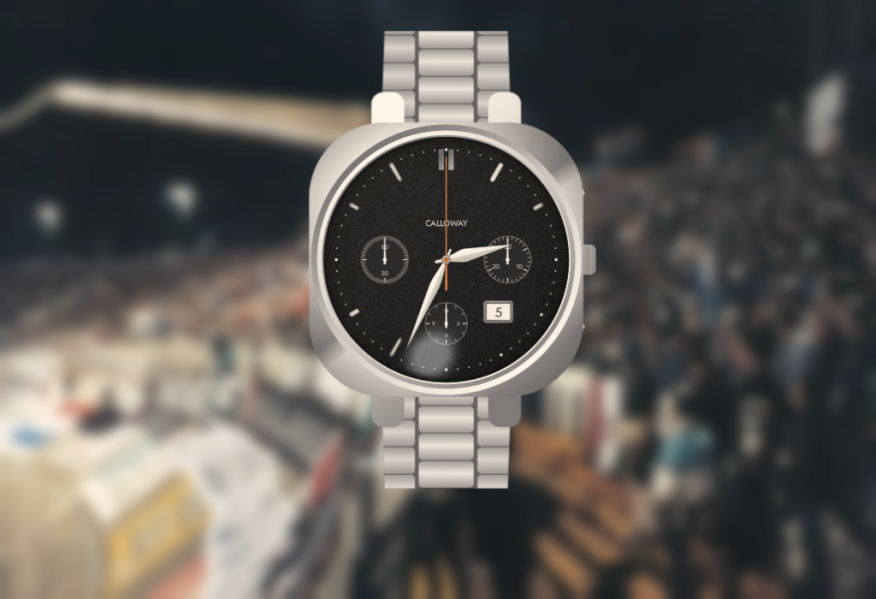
2:34
